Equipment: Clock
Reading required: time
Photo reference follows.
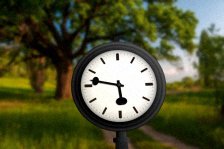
5:47
